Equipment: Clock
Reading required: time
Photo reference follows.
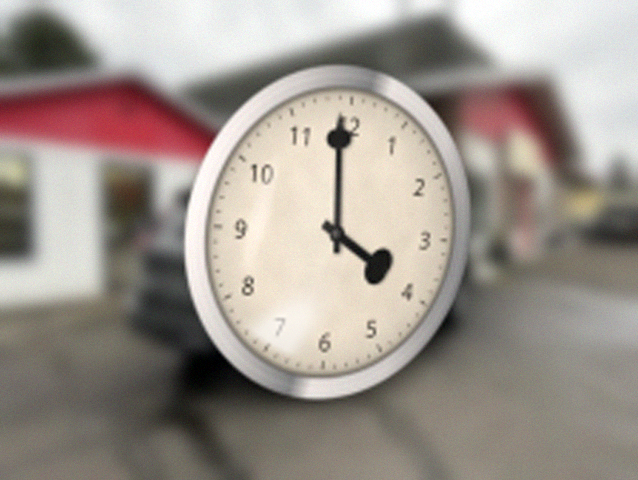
3:59
